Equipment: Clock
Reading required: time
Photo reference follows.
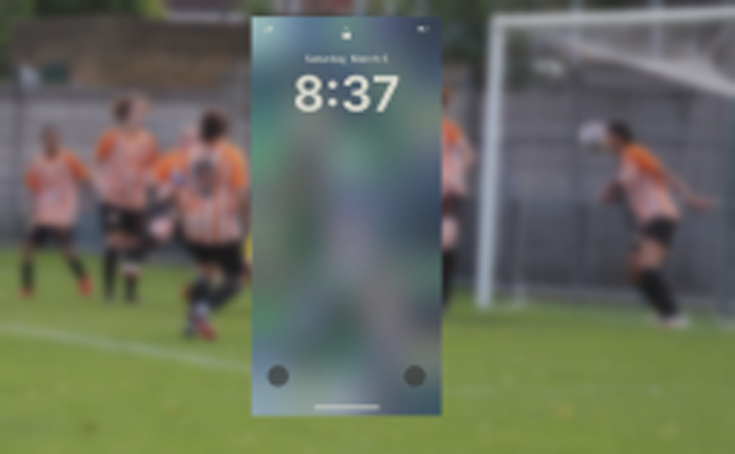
8:37
